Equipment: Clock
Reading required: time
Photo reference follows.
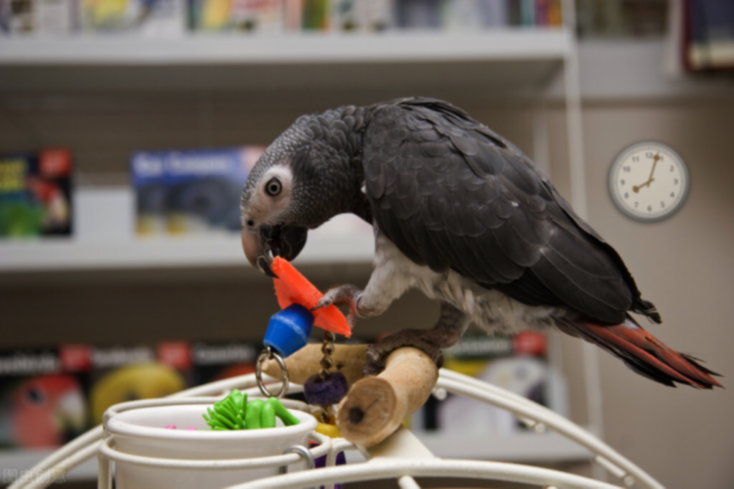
8:03
